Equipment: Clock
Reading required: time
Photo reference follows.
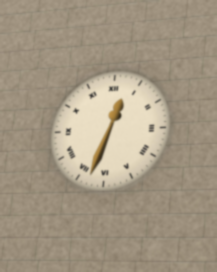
12:33
